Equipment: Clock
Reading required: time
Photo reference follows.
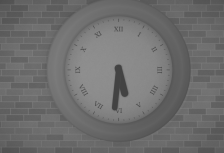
5:31
